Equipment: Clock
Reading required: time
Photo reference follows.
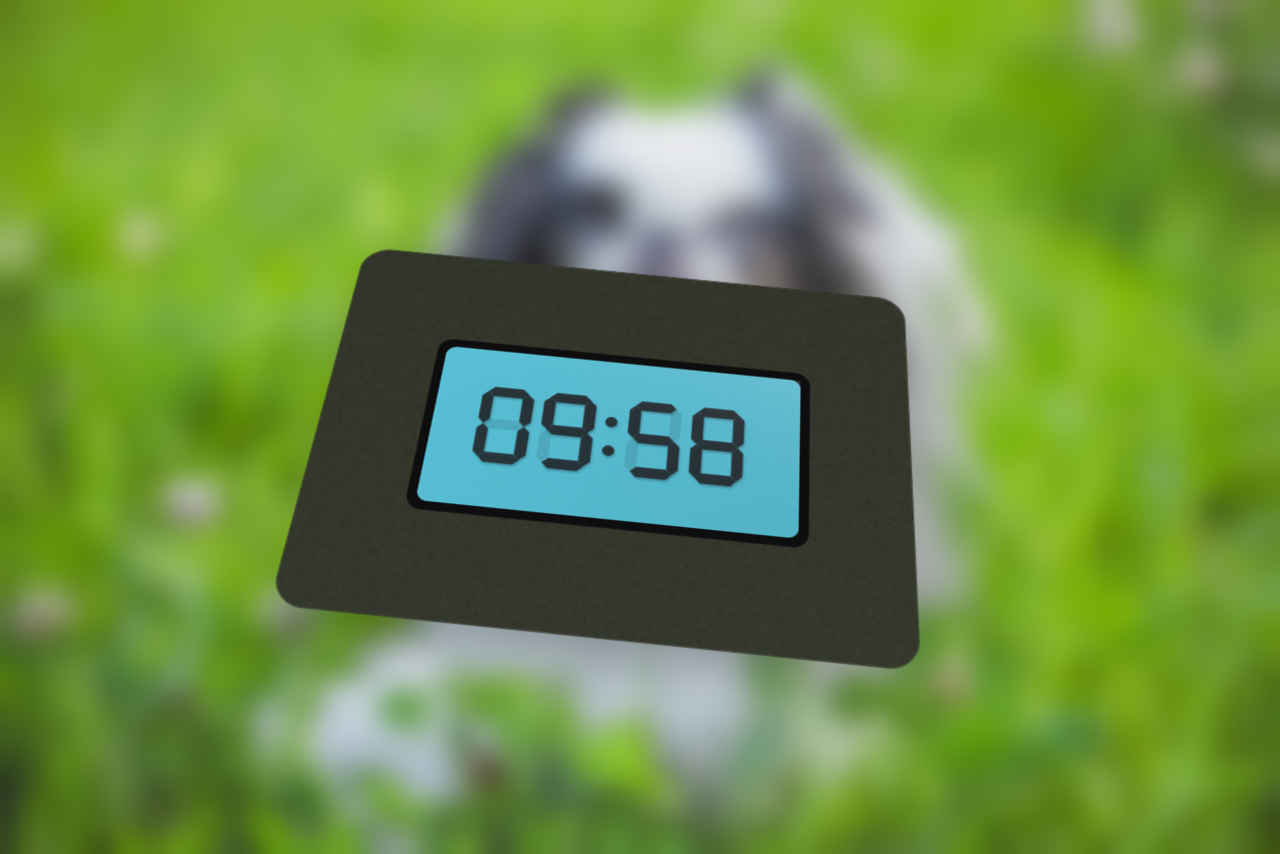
9:58
